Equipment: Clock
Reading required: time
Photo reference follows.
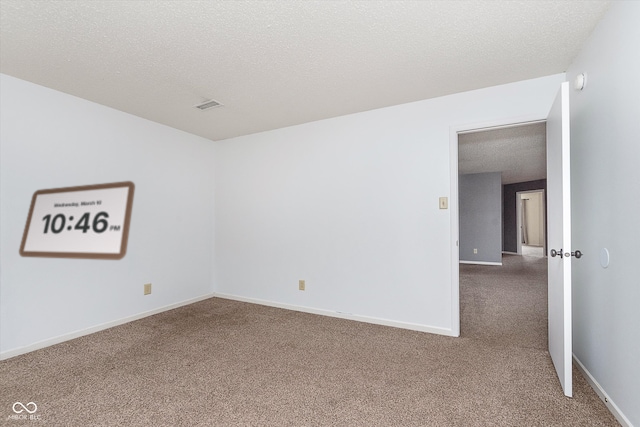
10:46
